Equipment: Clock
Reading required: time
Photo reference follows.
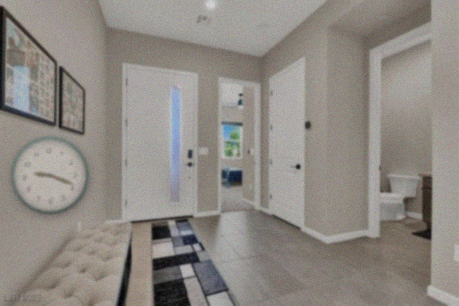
9:19
